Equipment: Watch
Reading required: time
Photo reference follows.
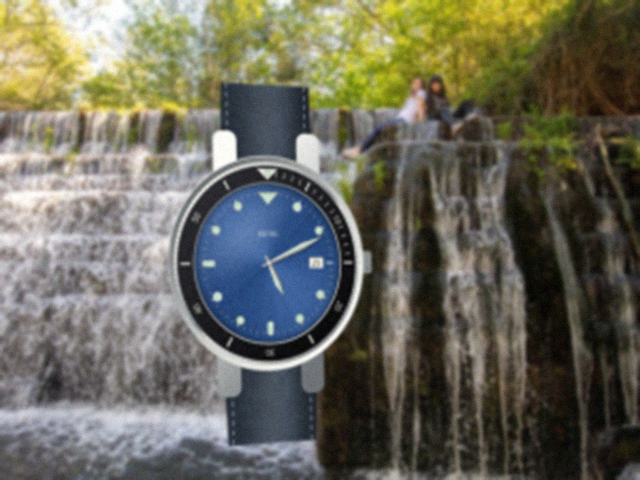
5:11
